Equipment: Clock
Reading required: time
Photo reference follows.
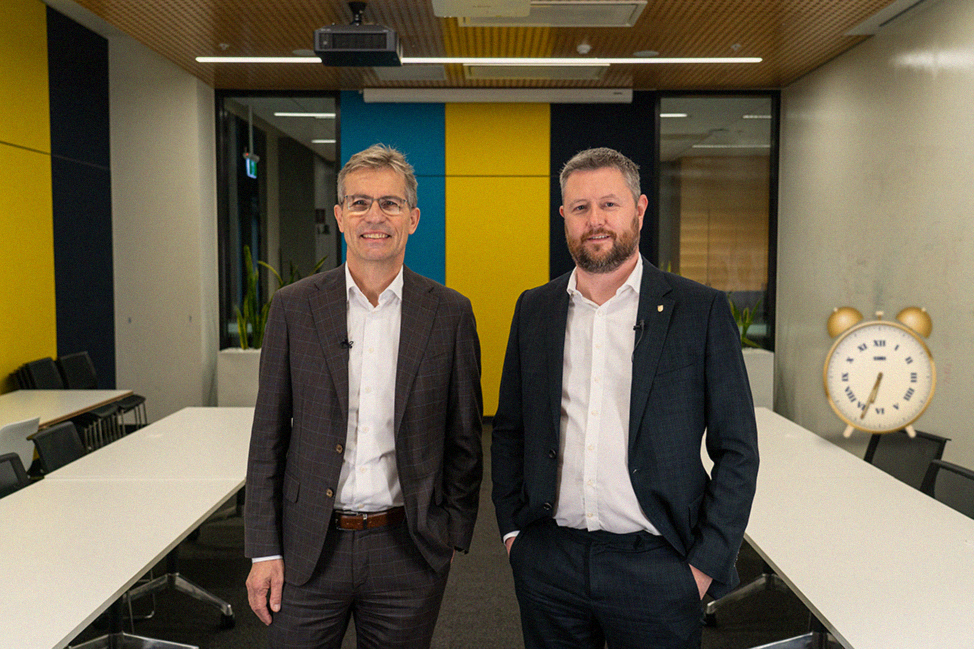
6:34
